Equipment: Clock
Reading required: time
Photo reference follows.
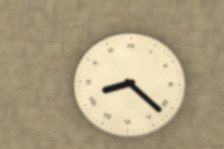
8:22
